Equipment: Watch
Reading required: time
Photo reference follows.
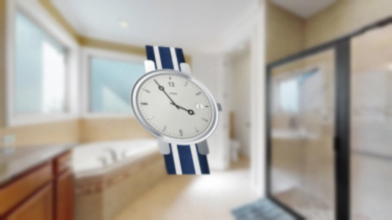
3:55
